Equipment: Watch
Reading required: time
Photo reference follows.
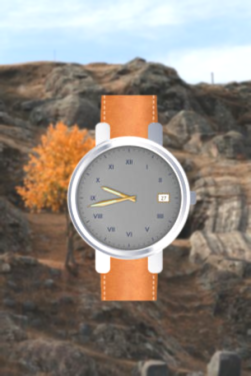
9:43
